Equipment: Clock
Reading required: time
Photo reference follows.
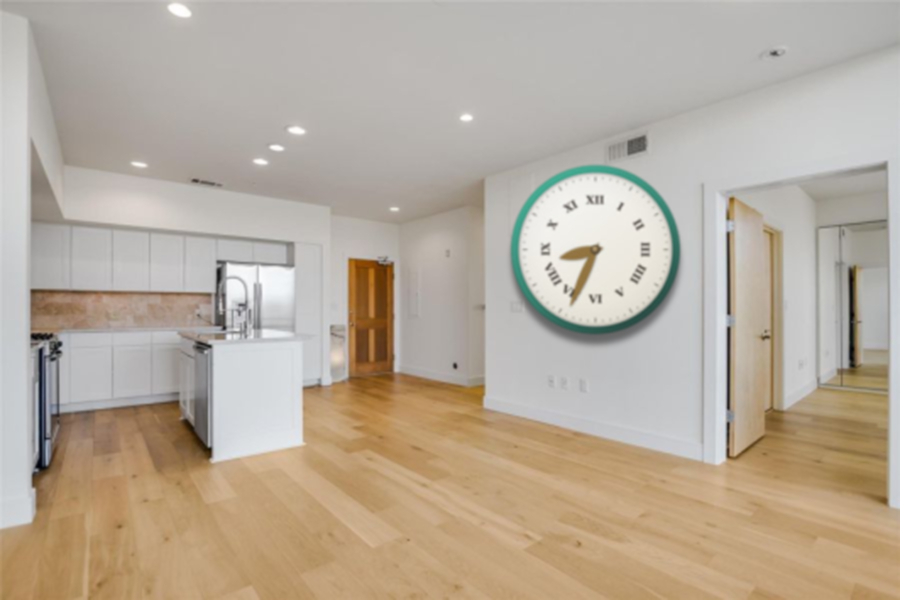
8:34
